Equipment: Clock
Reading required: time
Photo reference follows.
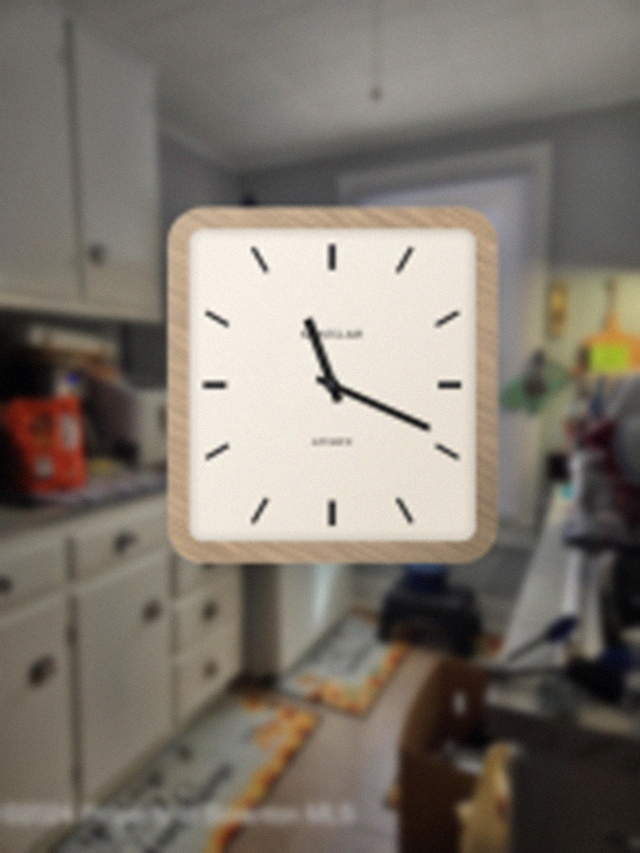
11:19
